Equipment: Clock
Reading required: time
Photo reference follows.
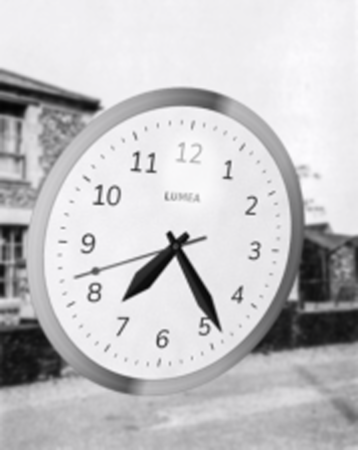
7:23:42
